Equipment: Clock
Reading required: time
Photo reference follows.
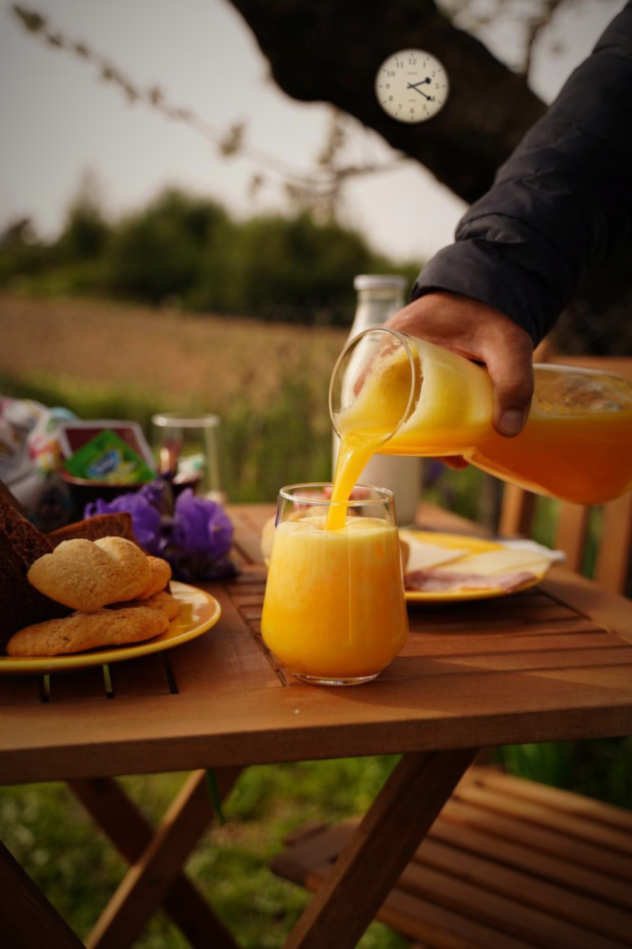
2:21
